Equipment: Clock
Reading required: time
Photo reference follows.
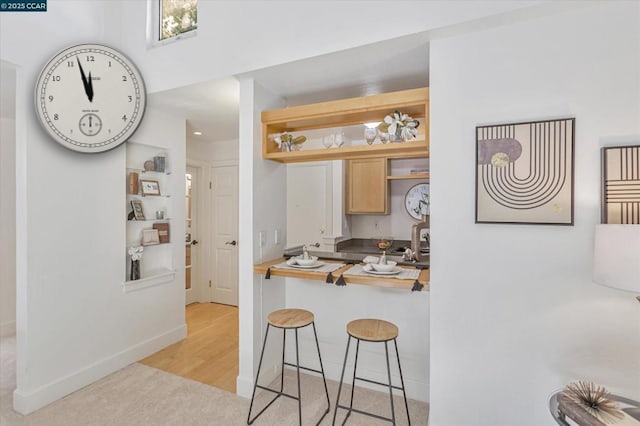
11:57
